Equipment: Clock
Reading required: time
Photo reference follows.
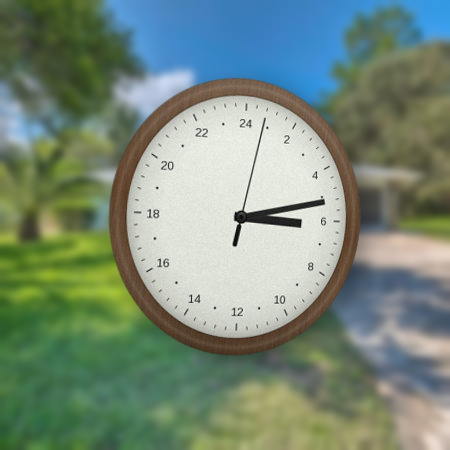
6:13:02
